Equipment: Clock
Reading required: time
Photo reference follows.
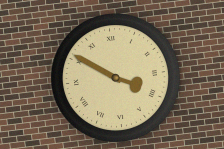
3:51
